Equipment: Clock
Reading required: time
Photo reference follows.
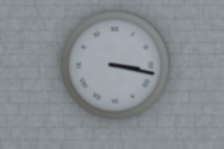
3:17
